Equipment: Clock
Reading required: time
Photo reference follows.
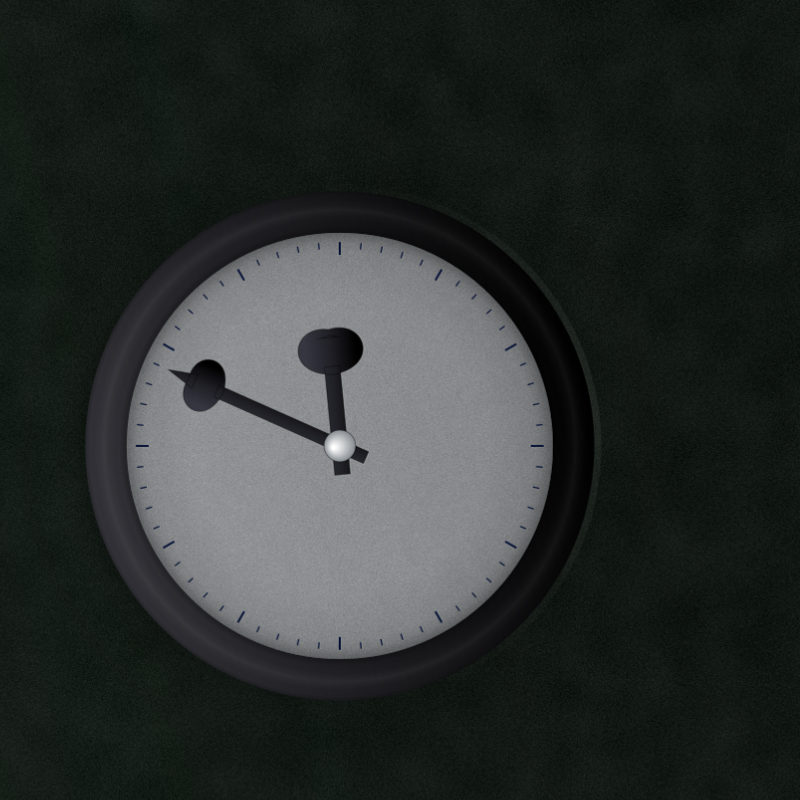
11:49
